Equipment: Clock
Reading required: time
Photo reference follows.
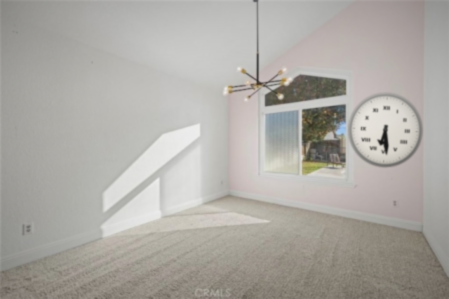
6:29
